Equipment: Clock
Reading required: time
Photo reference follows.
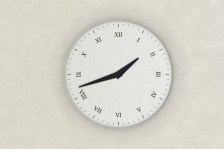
1:42
